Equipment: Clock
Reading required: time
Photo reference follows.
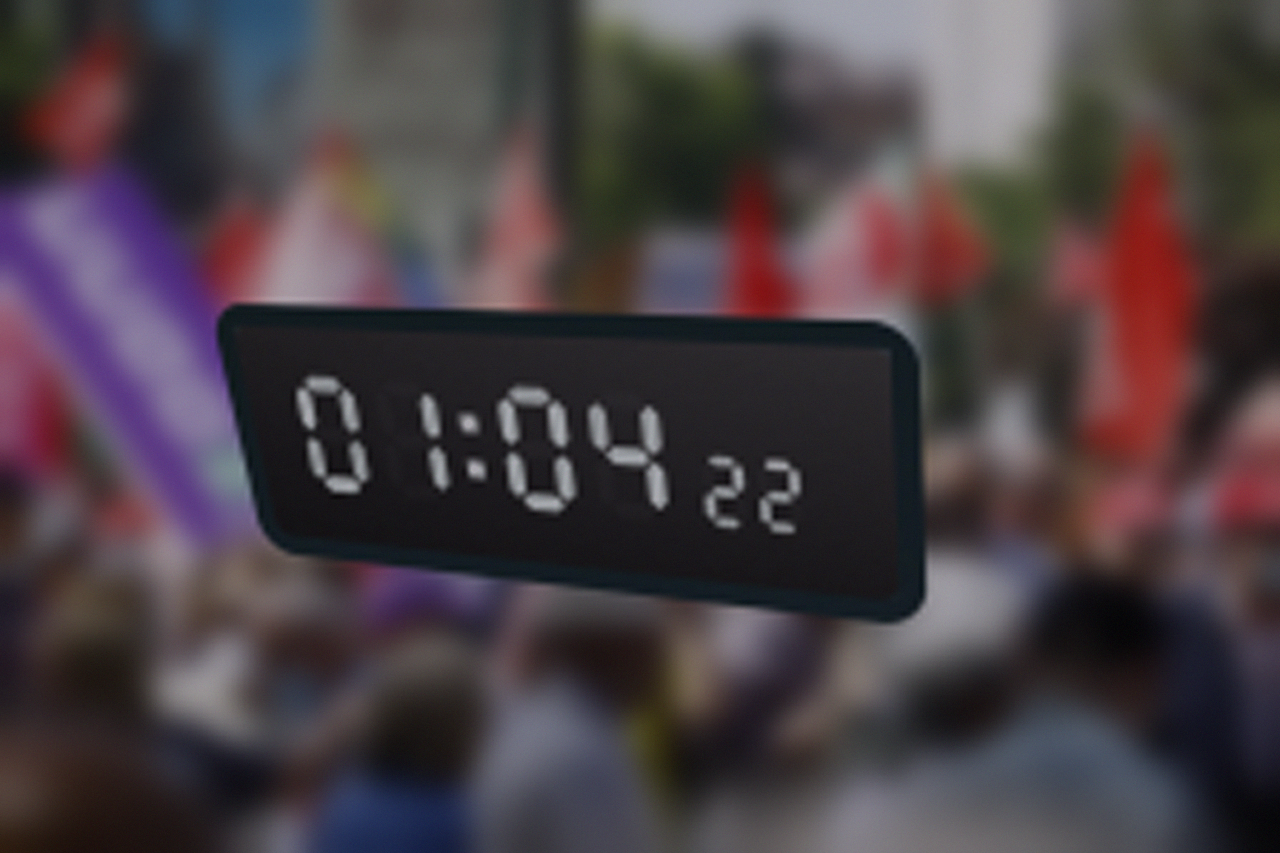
1:04:22
